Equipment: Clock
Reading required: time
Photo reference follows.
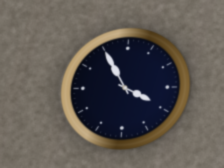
3:55
